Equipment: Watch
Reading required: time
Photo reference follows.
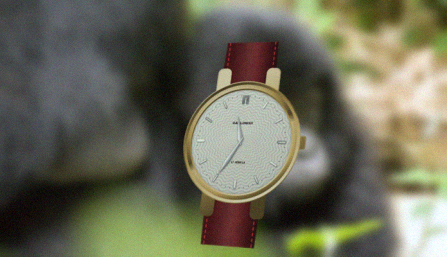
11:35
